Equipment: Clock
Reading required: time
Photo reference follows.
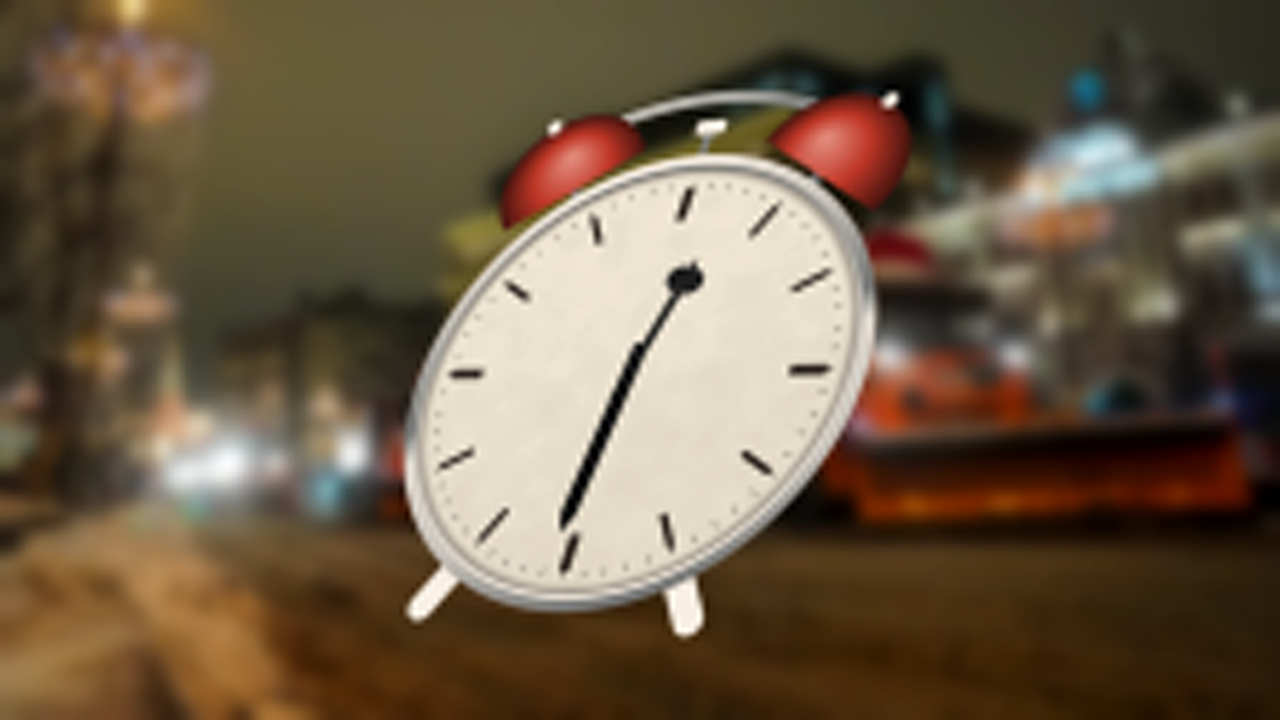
12:31
